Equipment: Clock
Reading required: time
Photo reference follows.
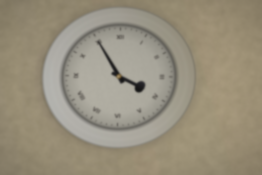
3:55
